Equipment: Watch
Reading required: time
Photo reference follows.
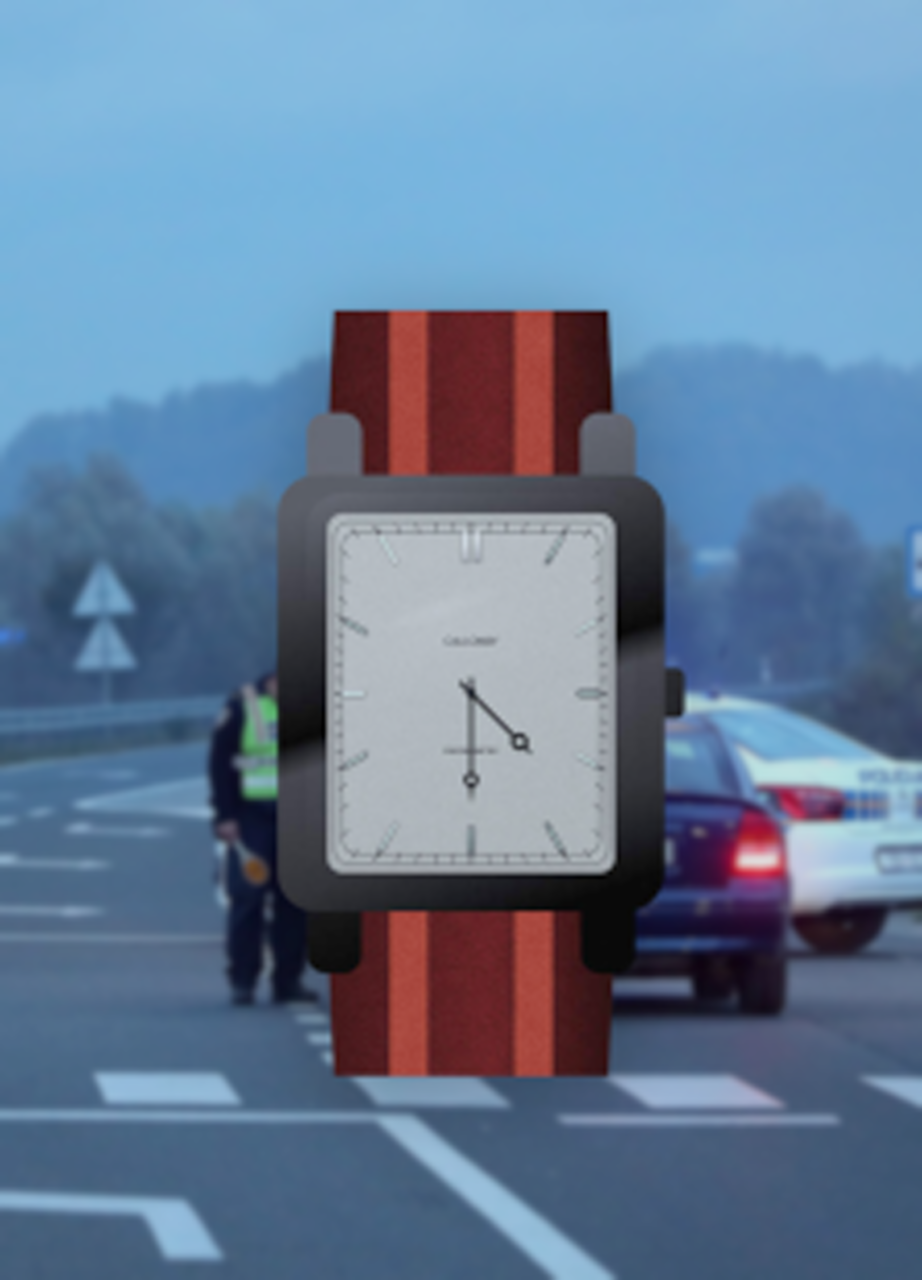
4:30
